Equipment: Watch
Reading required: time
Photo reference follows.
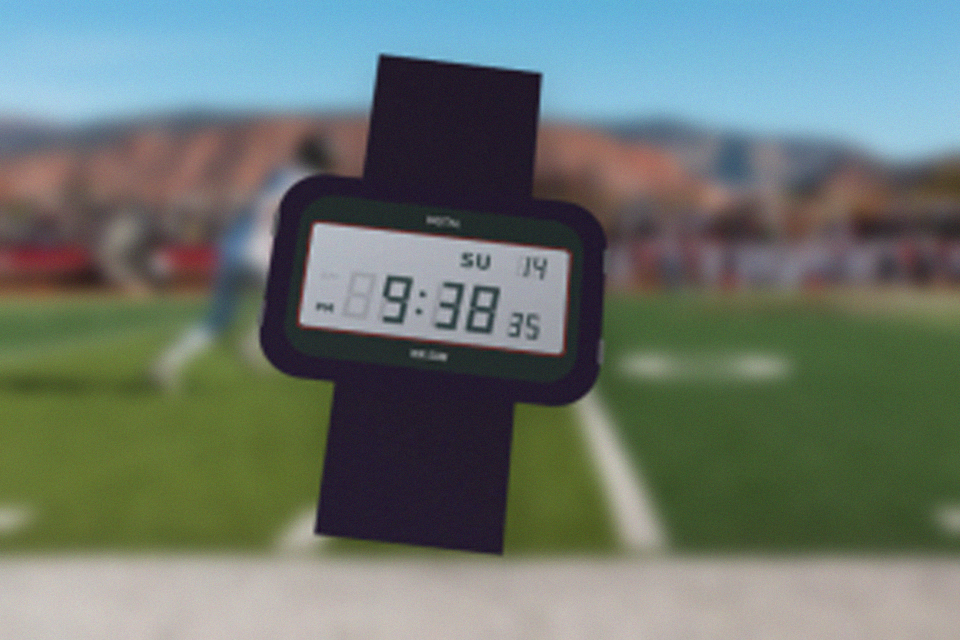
9:38:35
